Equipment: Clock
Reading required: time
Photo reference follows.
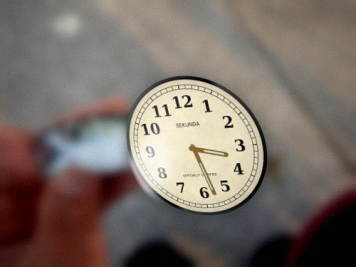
3:28
